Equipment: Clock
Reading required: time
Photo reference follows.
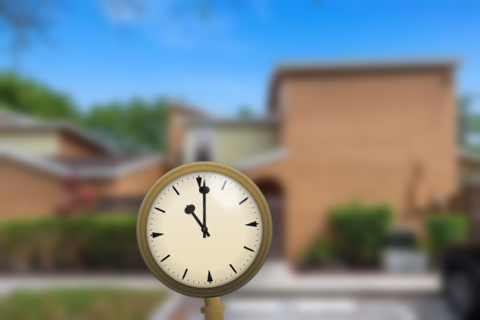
11:01
